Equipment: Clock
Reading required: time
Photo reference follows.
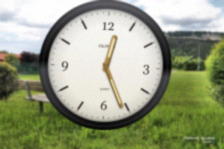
12:26
